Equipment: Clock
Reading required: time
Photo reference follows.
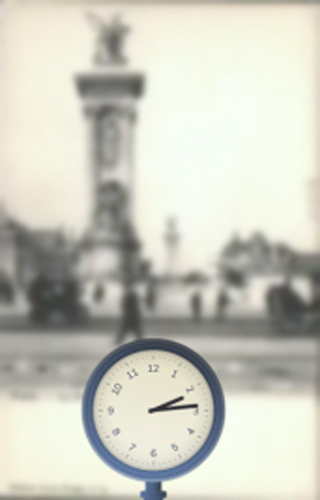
2:14
